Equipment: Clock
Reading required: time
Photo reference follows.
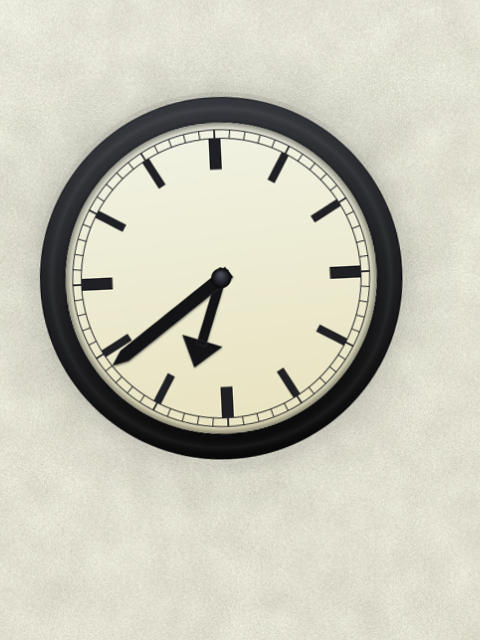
6:39
